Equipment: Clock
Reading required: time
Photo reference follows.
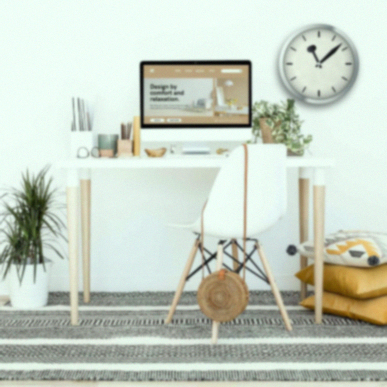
11:08
